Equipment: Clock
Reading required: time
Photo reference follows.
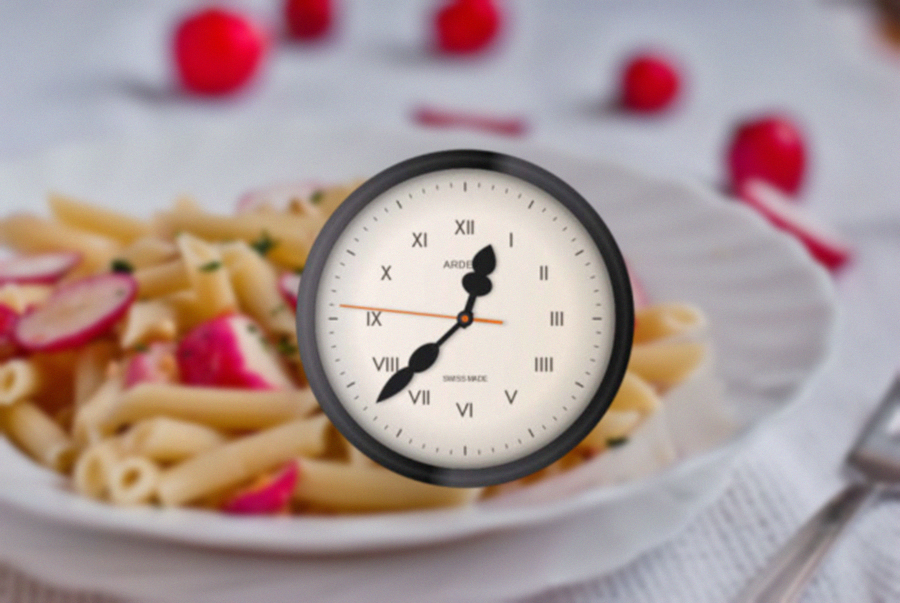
12:37:46
